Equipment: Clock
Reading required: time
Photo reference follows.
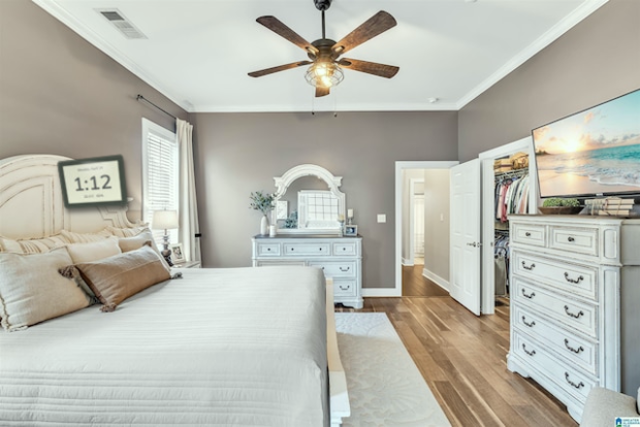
1:12
